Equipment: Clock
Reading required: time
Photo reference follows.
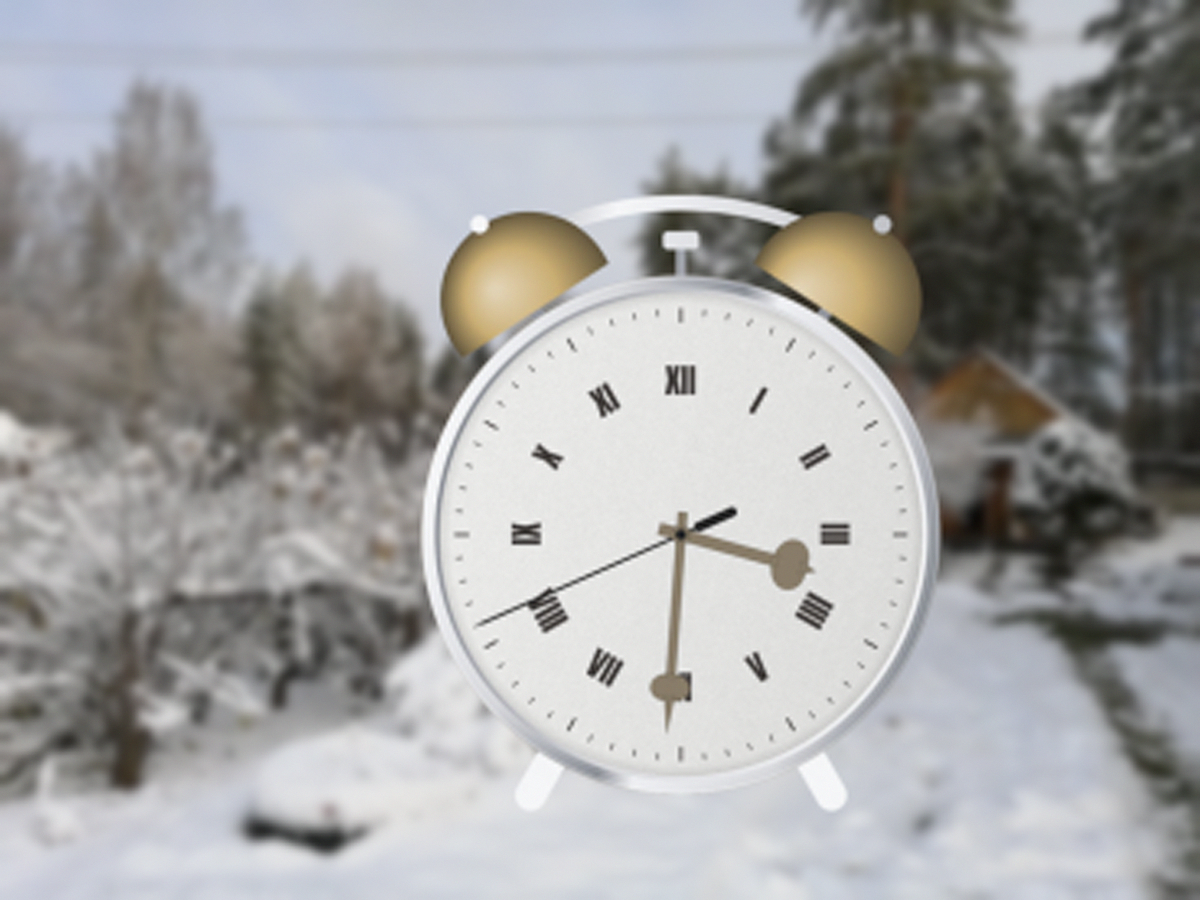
3:30:41
